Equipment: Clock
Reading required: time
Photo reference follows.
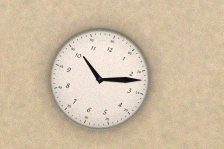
10:12
